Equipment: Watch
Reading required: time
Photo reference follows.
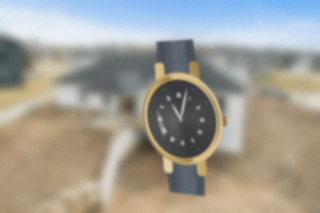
11:03
